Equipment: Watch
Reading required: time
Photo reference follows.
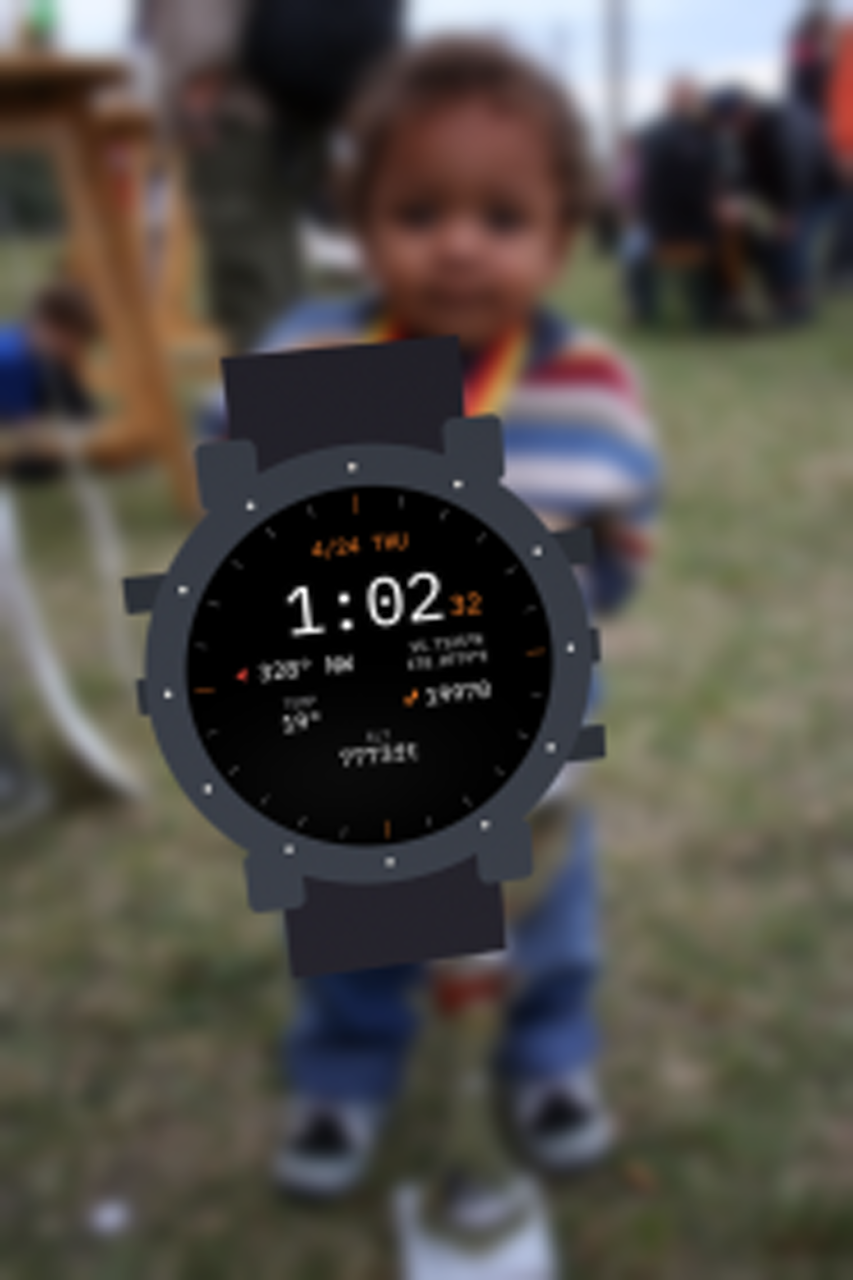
1:02
